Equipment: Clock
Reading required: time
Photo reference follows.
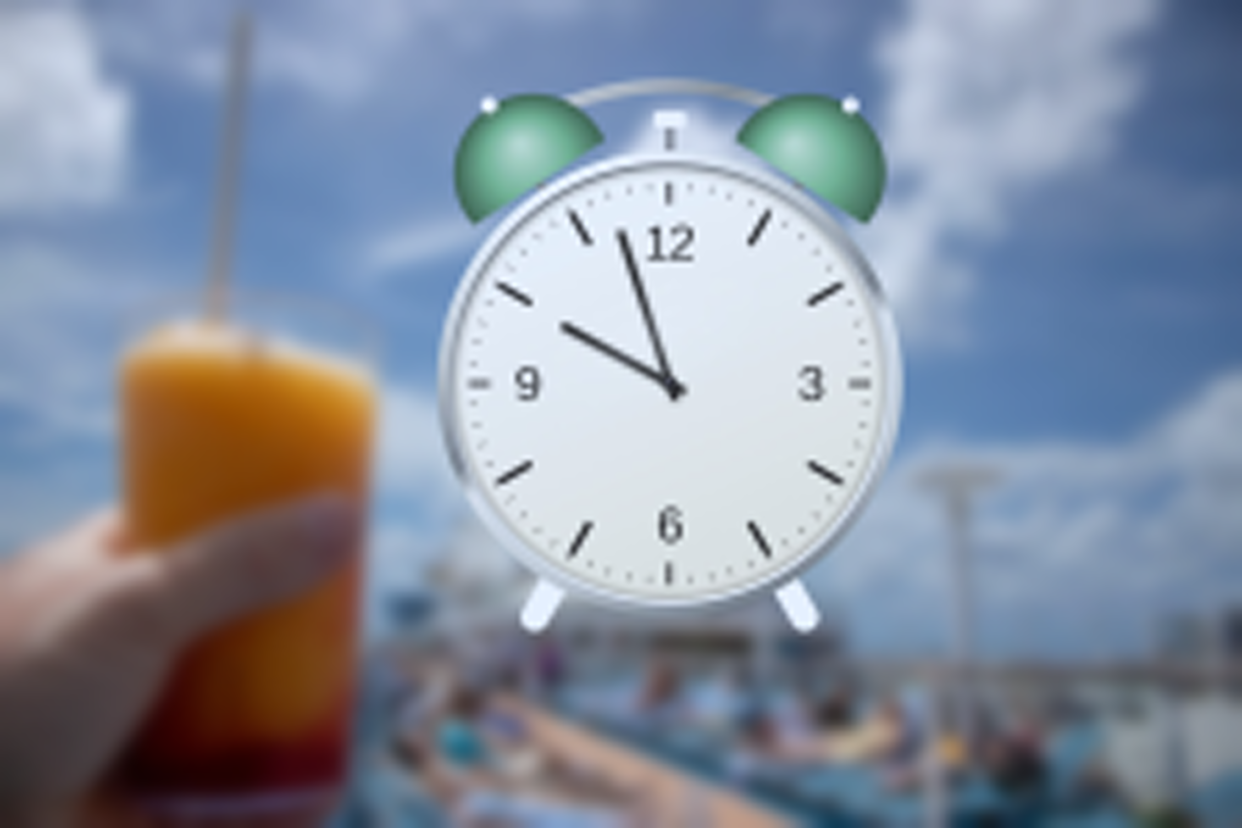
9:57
